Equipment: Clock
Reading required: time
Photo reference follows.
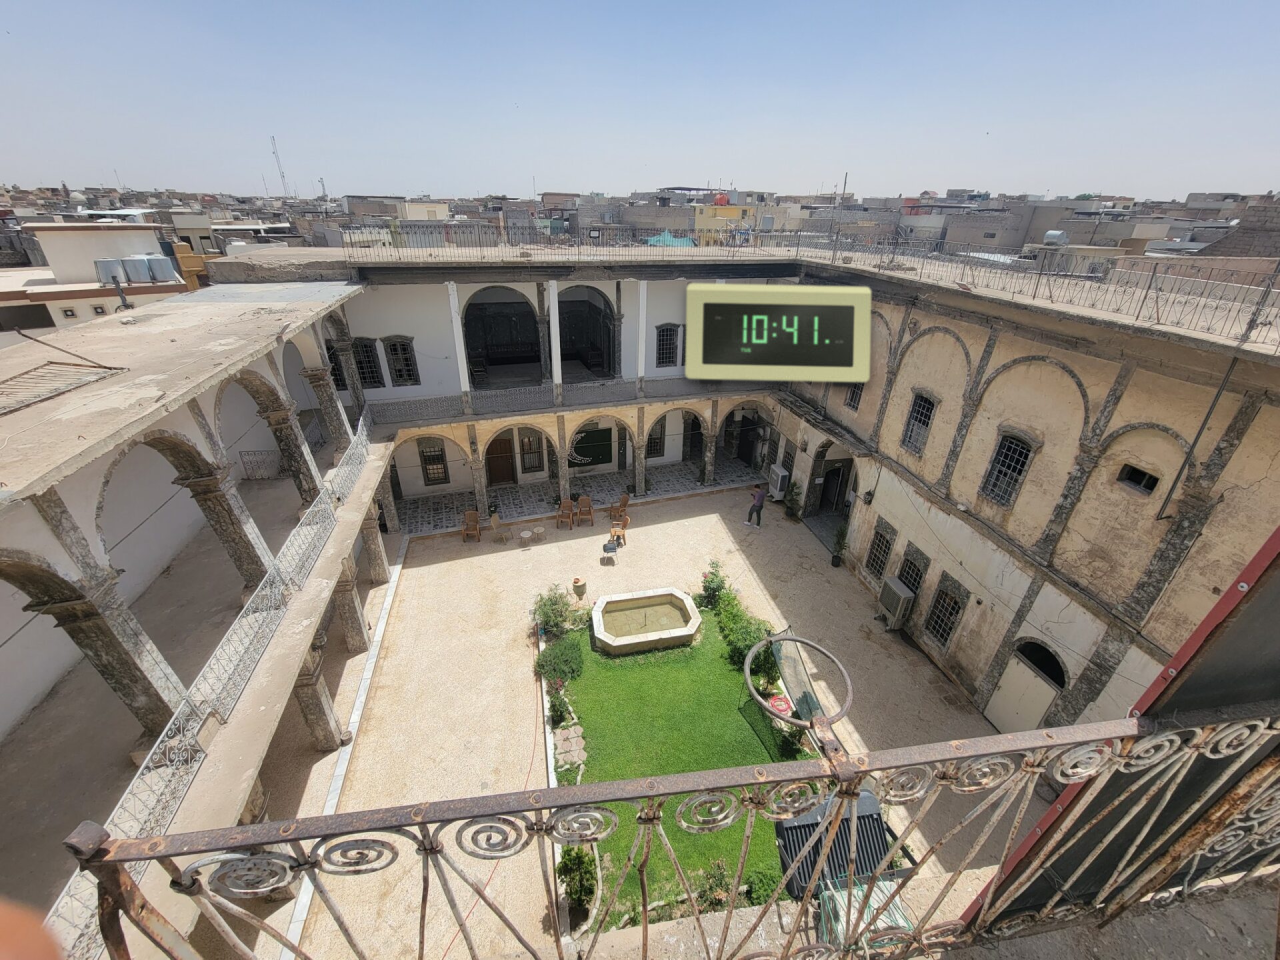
10:41
